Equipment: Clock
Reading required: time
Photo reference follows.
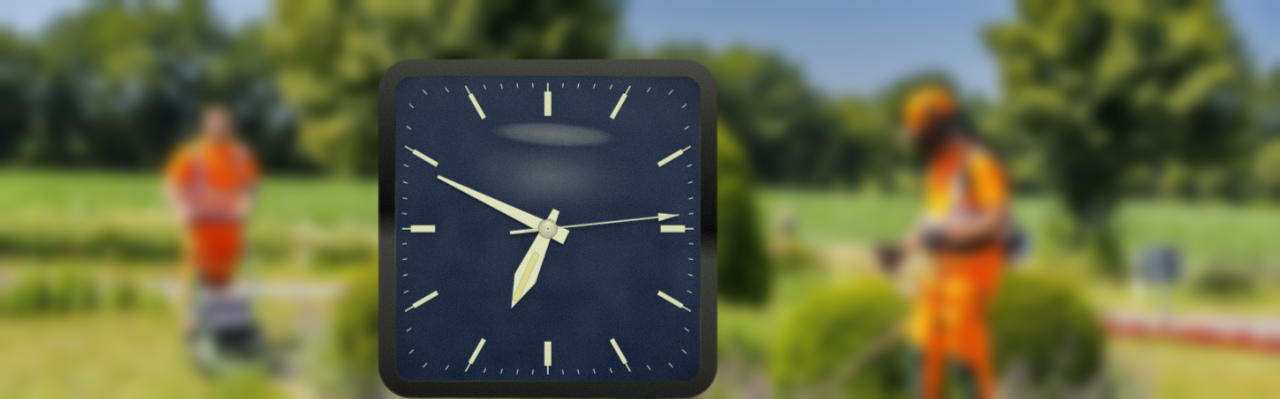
6:49:14
